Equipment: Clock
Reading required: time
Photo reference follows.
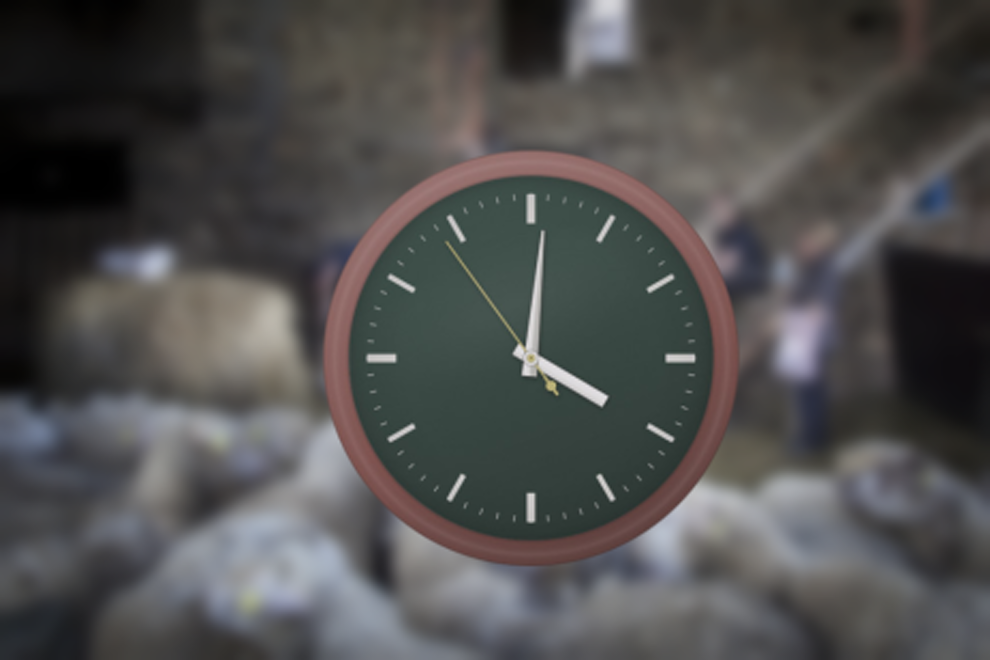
4:00:54
